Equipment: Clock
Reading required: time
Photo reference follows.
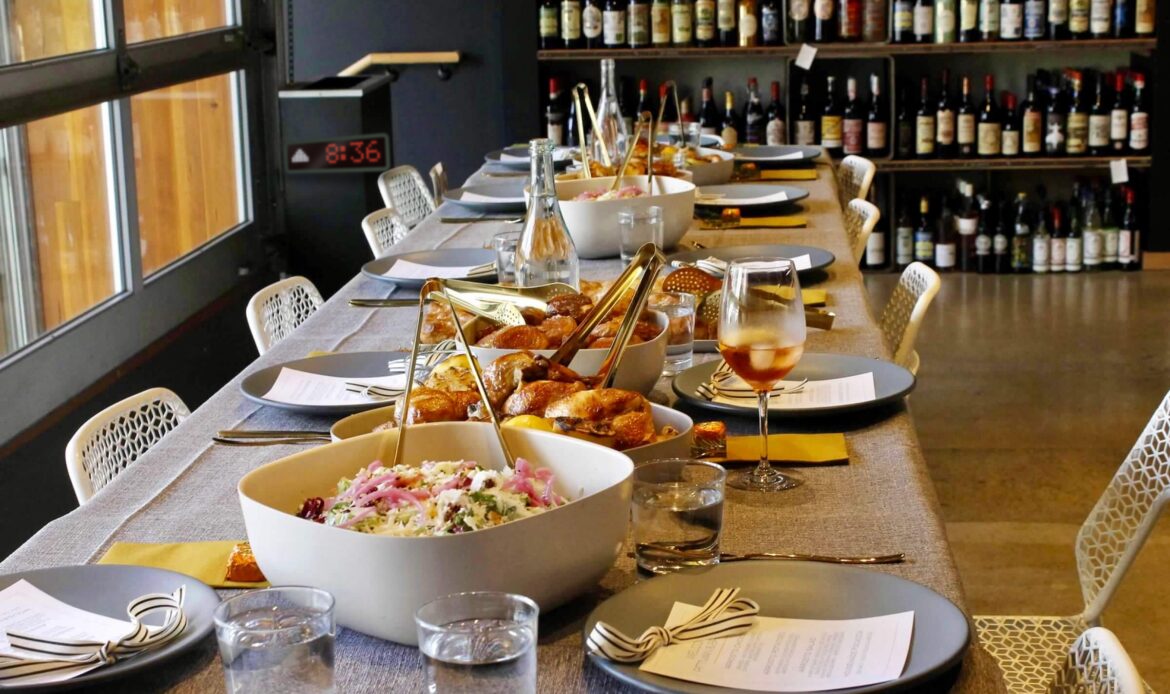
8:36
